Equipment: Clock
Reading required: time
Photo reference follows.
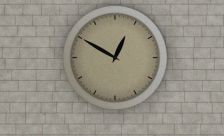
12:50
